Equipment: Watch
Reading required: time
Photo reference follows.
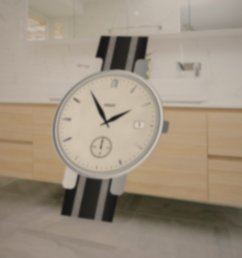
1:54
